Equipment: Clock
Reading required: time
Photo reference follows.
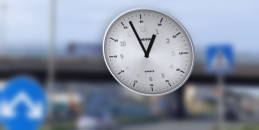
12:57
